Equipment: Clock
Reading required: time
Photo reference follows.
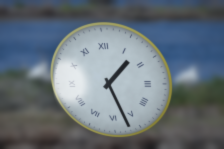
1:27
